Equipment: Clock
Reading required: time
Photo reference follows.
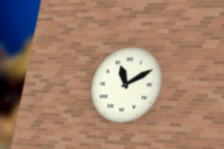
11:10
